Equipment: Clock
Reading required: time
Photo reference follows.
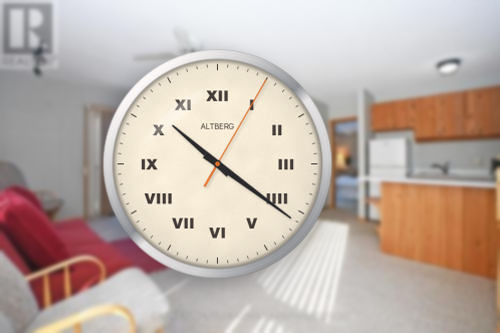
10:21:05
